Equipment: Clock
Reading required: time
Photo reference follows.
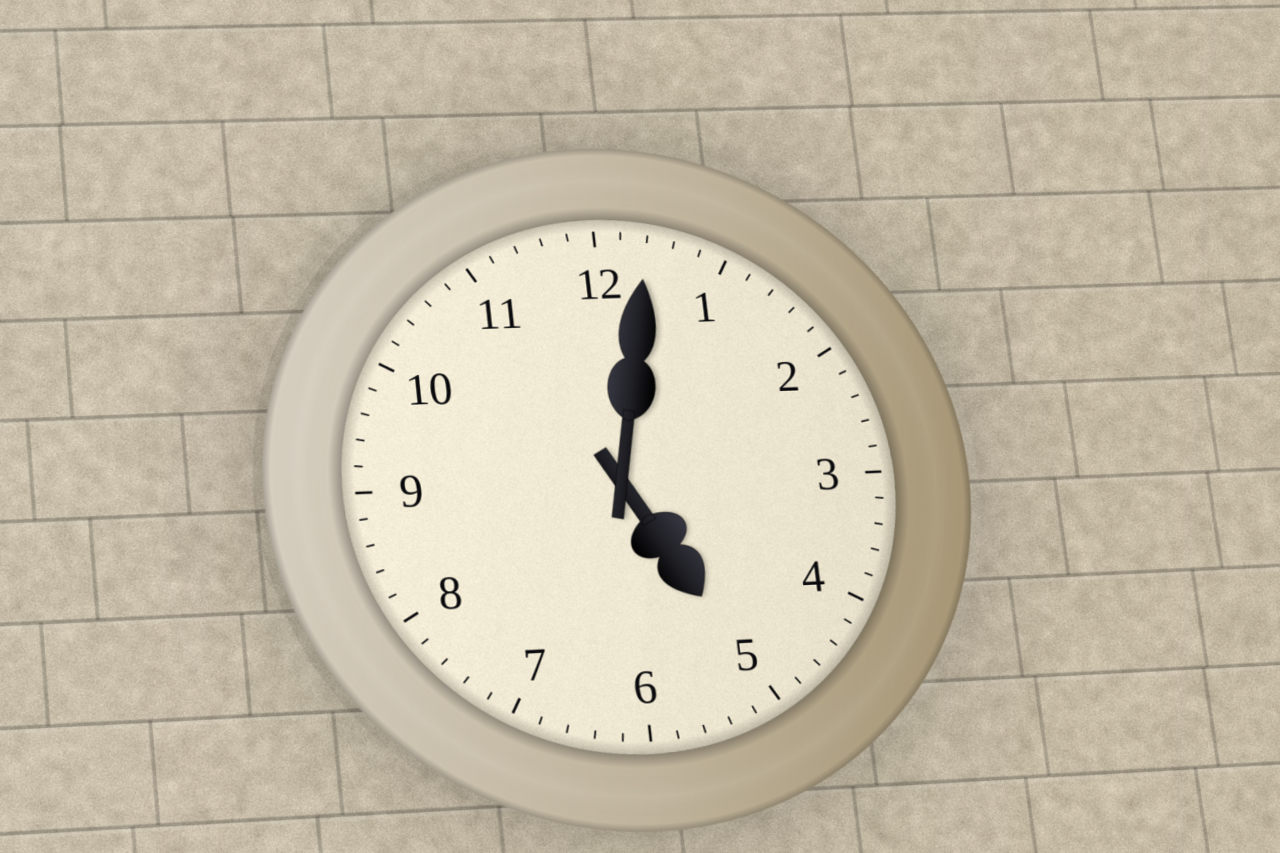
5:02
